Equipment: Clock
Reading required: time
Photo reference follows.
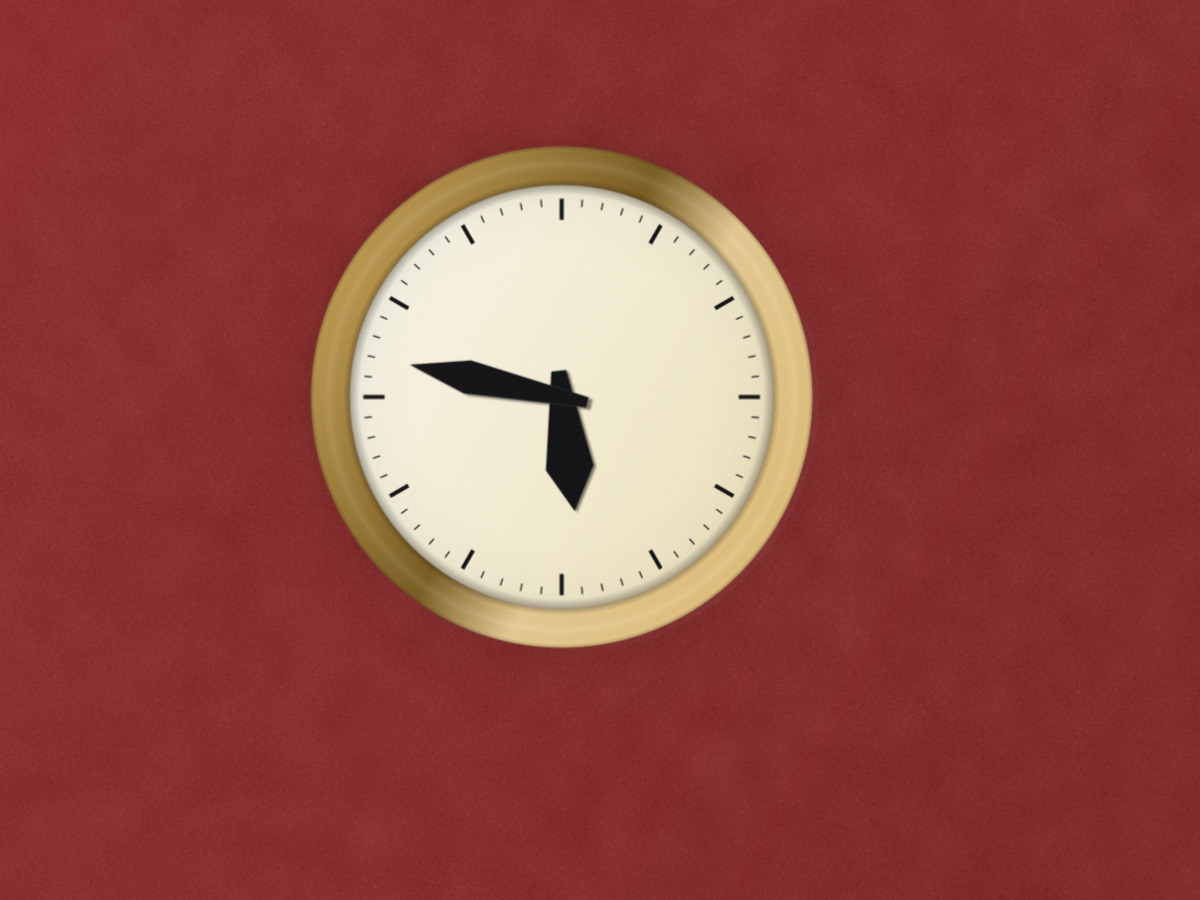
5:47
